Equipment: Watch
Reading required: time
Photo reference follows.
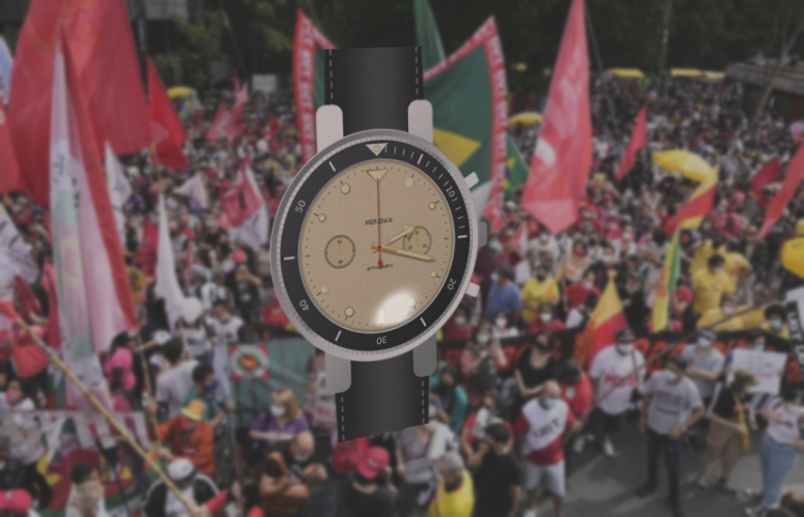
2:18
